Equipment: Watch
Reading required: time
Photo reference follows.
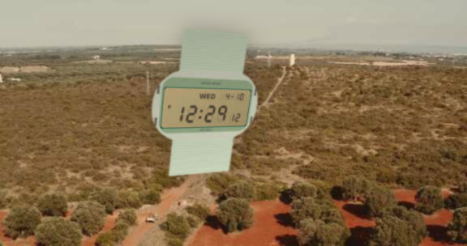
12:29
